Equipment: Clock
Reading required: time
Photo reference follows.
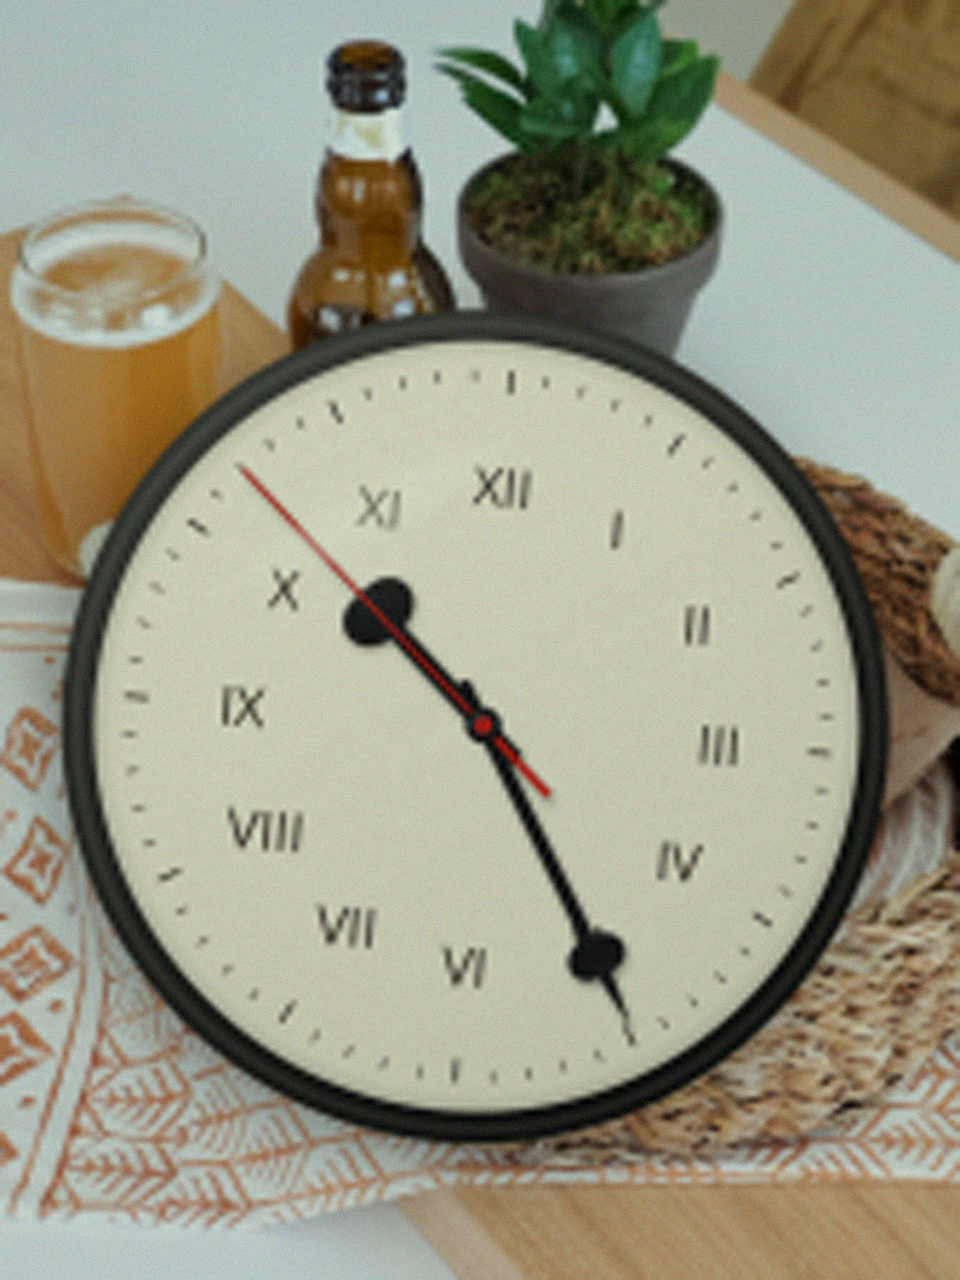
10:24:52
